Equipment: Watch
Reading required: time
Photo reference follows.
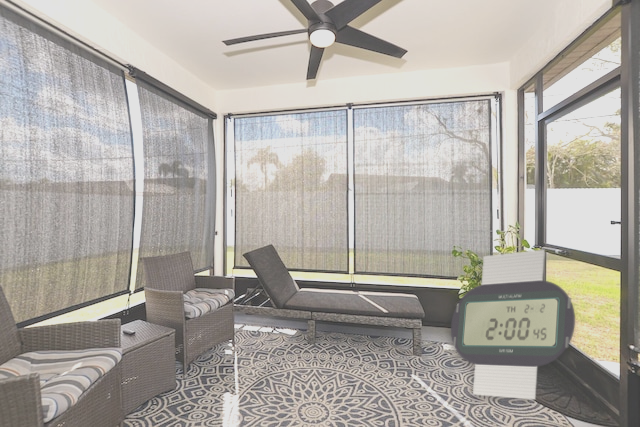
2:00:45
